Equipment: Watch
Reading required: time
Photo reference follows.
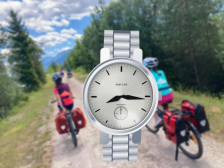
8:16
